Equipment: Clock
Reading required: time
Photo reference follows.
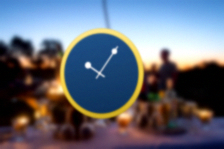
10:06
